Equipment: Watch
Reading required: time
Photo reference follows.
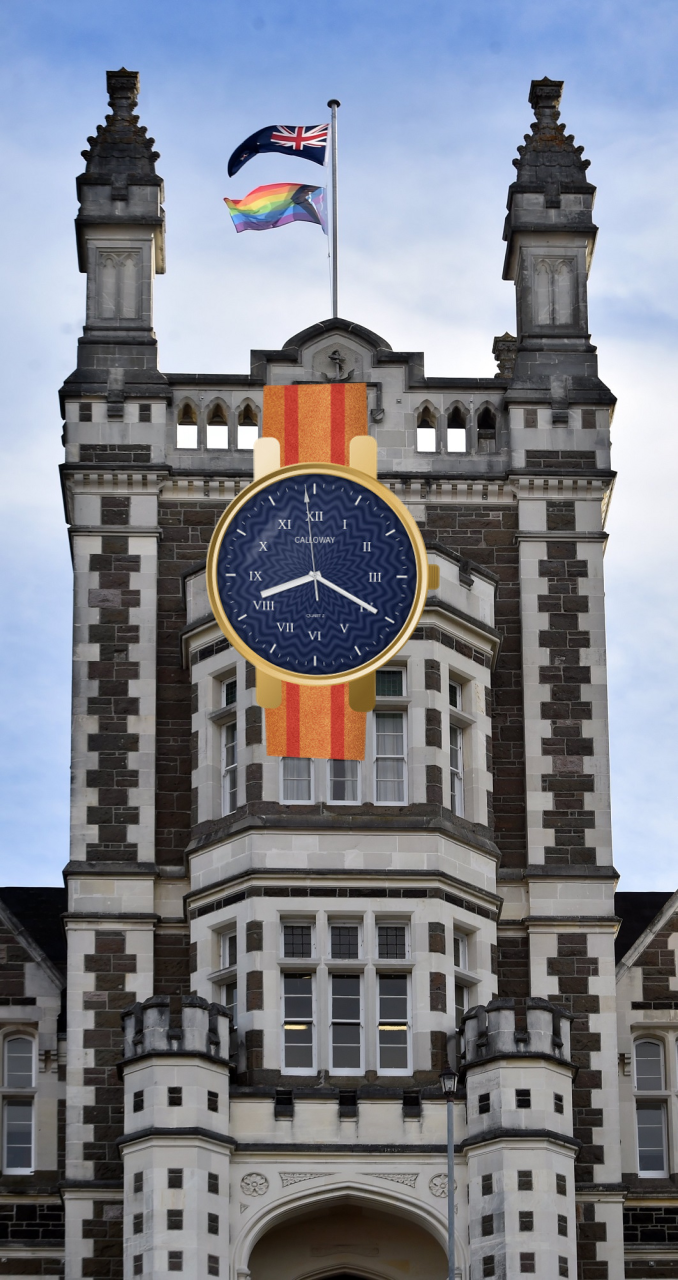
8:19:59
